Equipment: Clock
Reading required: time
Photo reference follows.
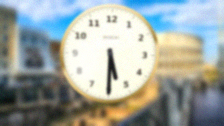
5:30
